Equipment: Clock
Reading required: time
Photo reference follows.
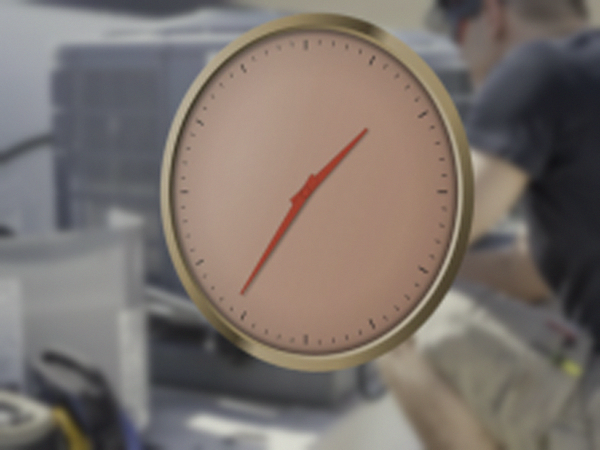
1:36
